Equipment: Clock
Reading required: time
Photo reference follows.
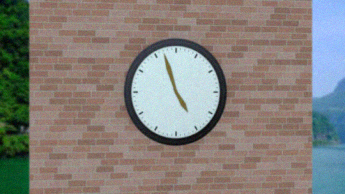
4:57
